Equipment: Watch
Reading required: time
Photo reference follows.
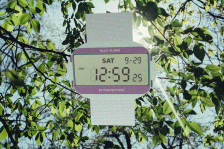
12:59:25
